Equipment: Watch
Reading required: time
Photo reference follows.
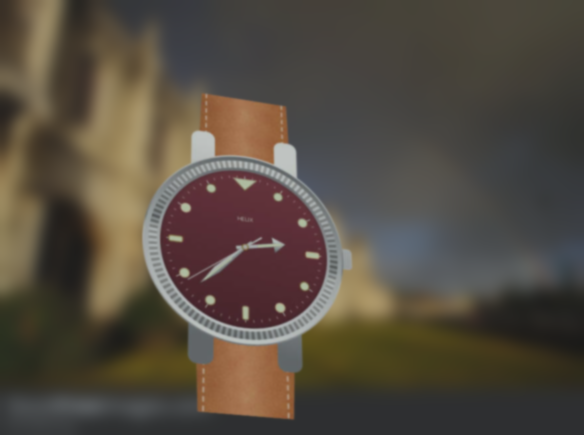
2:37:39
